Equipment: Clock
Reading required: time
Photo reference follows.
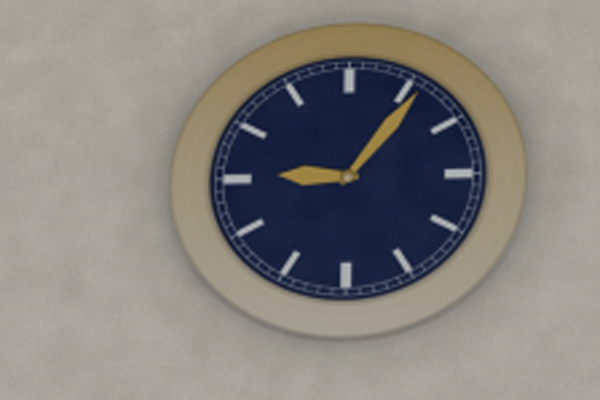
9:06
